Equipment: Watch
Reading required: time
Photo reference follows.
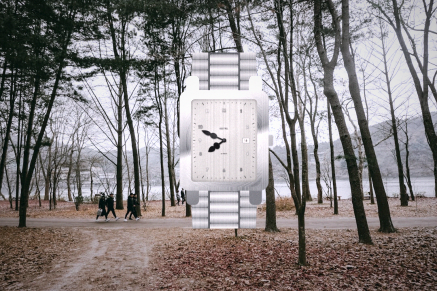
7:49
